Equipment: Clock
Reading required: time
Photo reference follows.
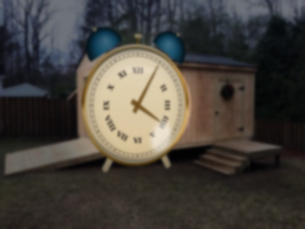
4:05
